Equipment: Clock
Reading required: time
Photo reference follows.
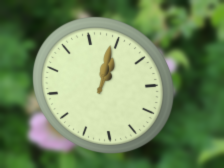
1:04
